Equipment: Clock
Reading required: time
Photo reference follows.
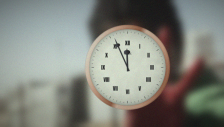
11:56
